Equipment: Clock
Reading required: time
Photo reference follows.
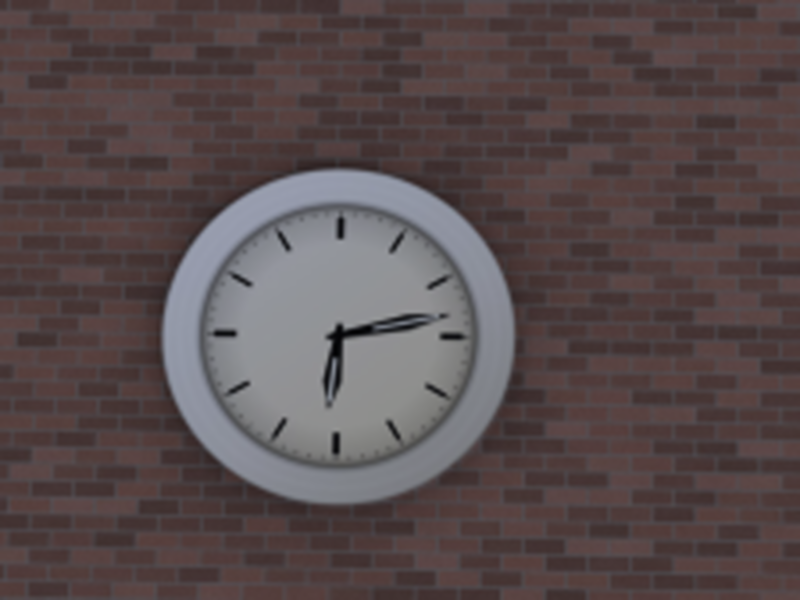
6:13
